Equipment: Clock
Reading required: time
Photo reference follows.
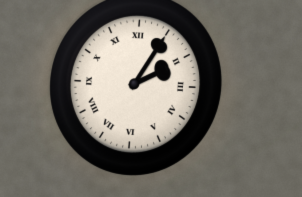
2:05
